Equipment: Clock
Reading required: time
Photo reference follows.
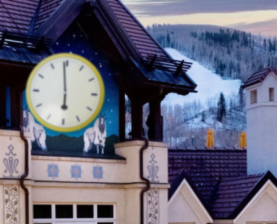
5:59
